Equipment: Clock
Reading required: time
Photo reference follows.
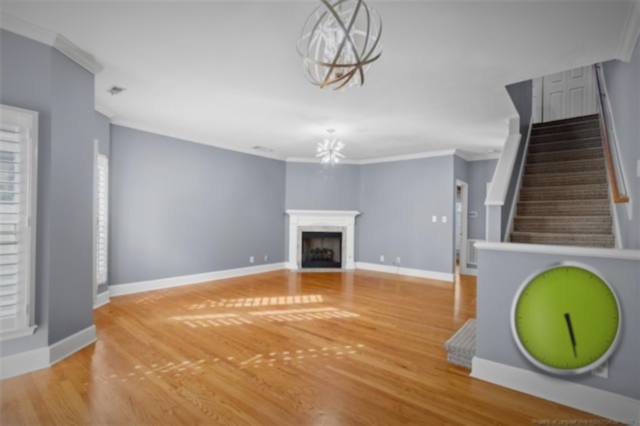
5:28
